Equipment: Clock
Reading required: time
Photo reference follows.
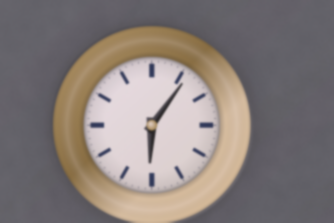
6:06
